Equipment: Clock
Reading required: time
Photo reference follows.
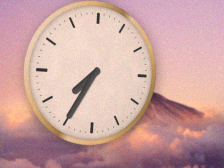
7:35
